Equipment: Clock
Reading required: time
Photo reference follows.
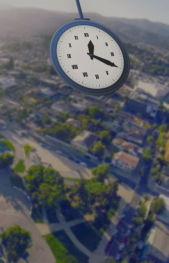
12:20
